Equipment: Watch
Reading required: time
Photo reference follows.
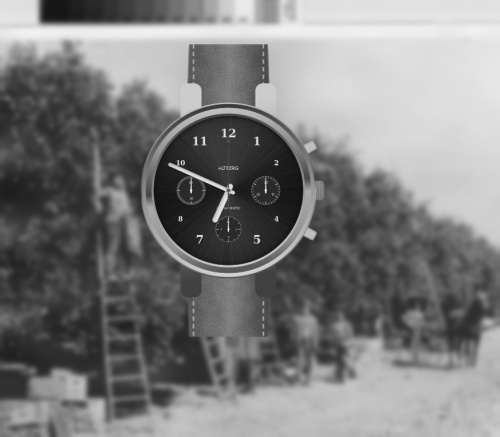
6:49
